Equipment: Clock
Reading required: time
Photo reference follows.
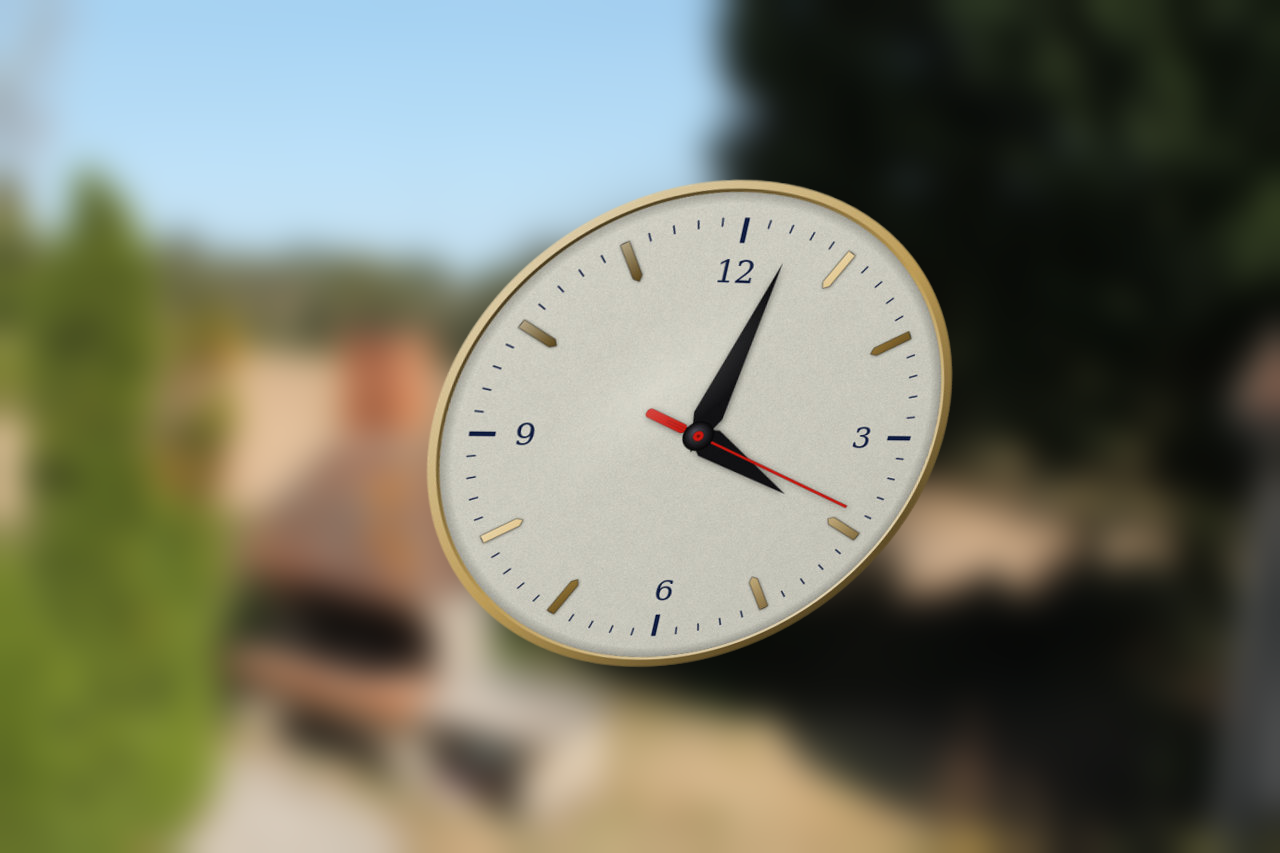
4:02:19
